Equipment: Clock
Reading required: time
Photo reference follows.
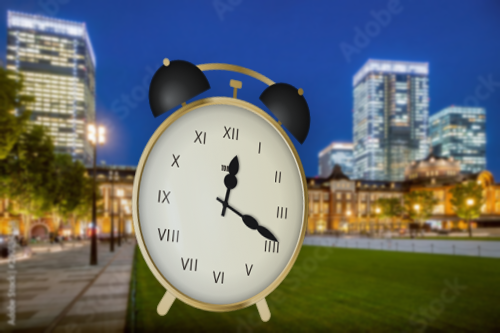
12:19
